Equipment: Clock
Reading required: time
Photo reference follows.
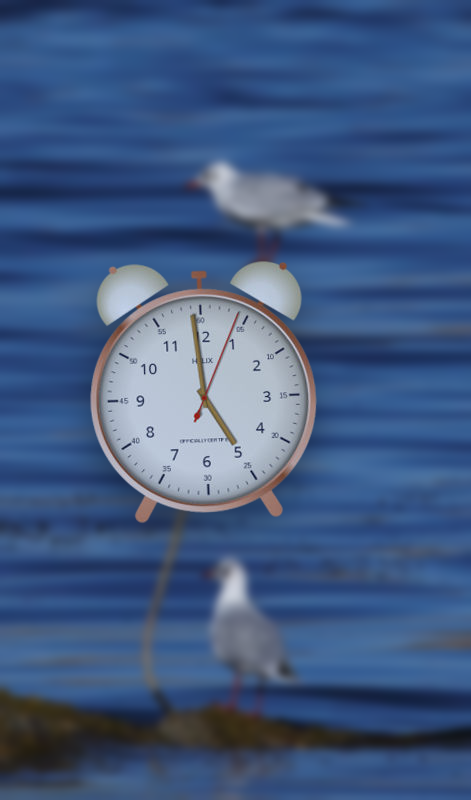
4:59:04
